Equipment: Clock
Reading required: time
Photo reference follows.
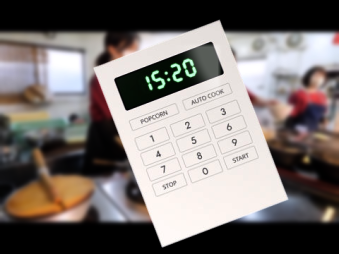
15:20
